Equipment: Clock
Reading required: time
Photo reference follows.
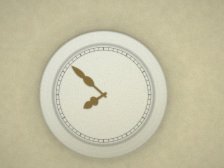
7:52
